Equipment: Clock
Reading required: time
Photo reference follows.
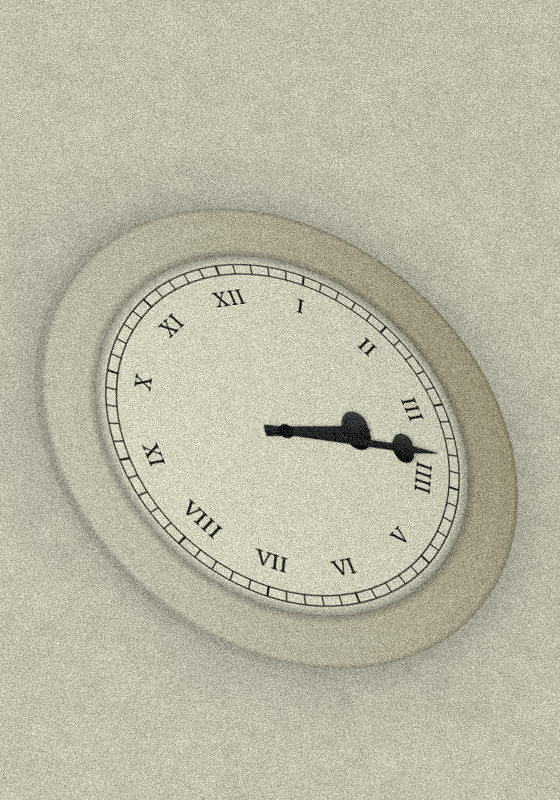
3:18
